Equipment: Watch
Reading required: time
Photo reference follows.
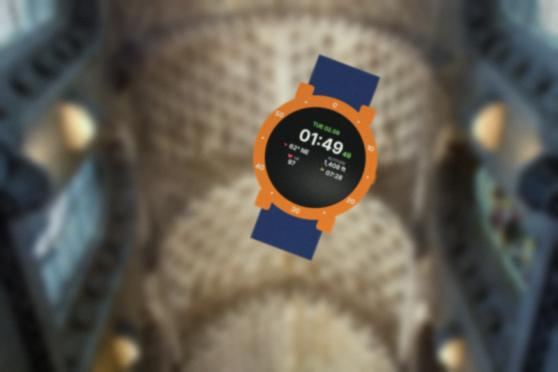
1:49
